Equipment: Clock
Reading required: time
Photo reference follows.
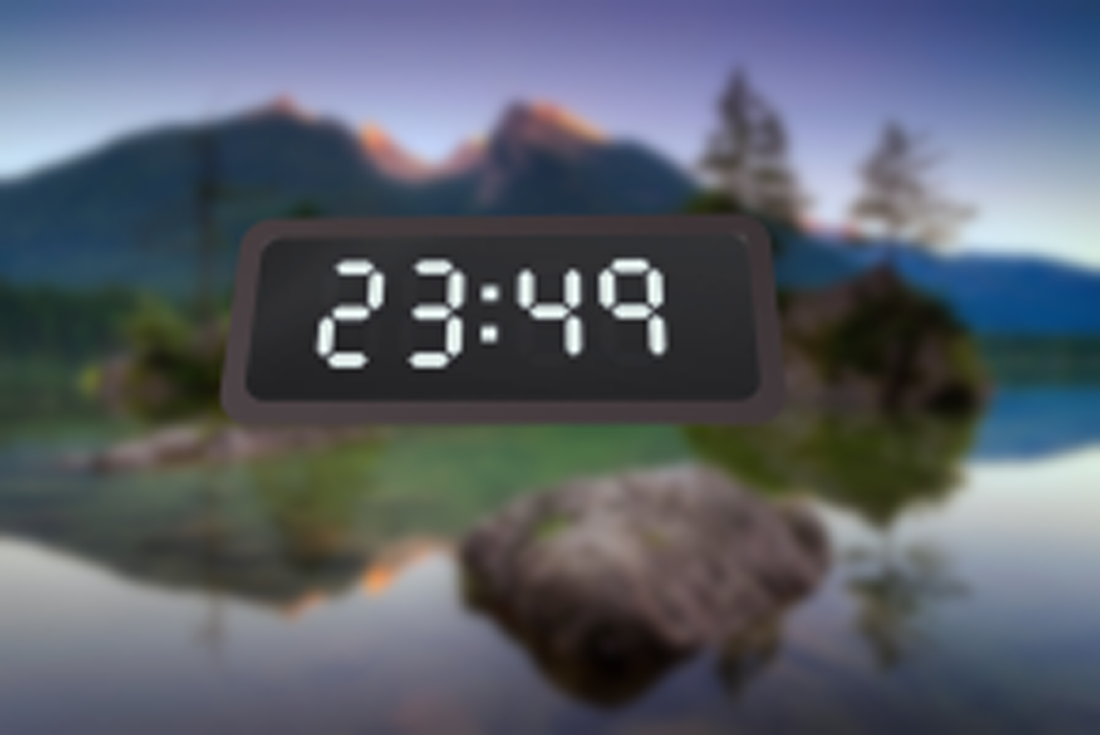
23:49
